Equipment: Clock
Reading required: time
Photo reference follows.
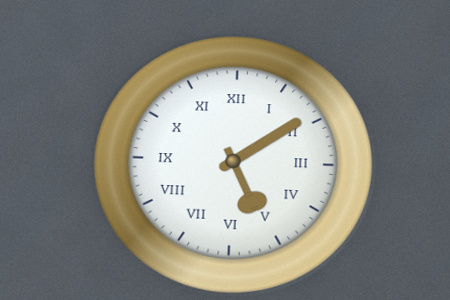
5:09
